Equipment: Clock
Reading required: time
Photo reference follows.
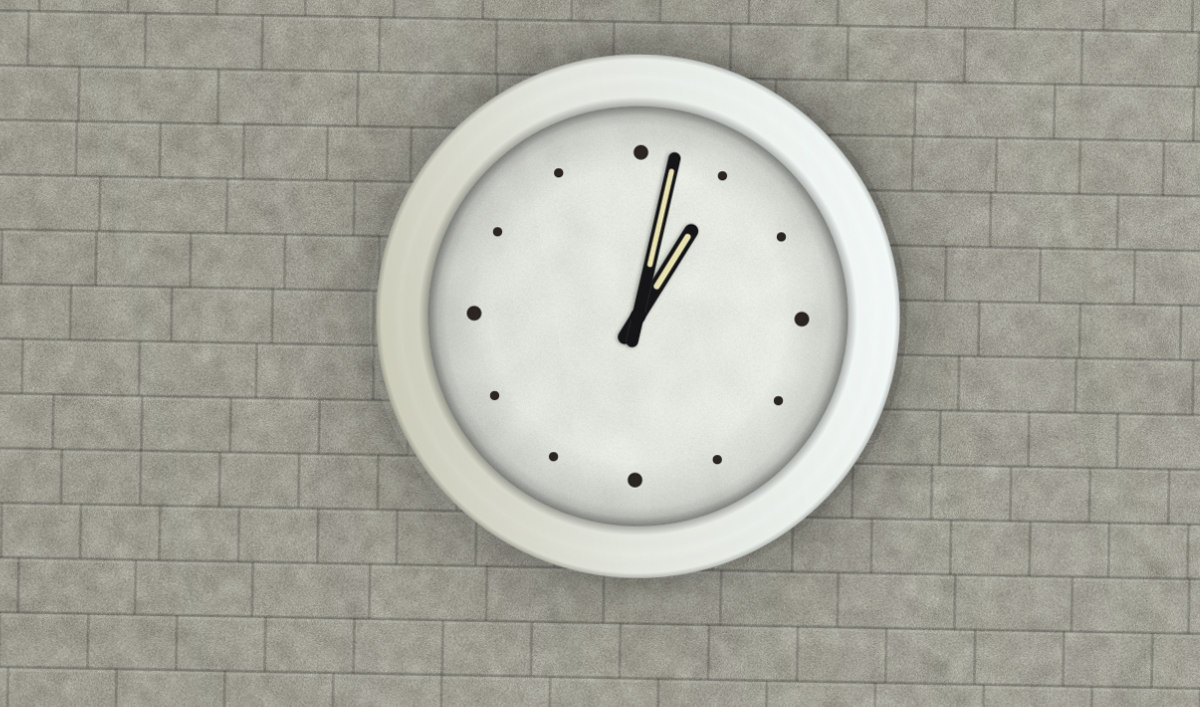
1:02
